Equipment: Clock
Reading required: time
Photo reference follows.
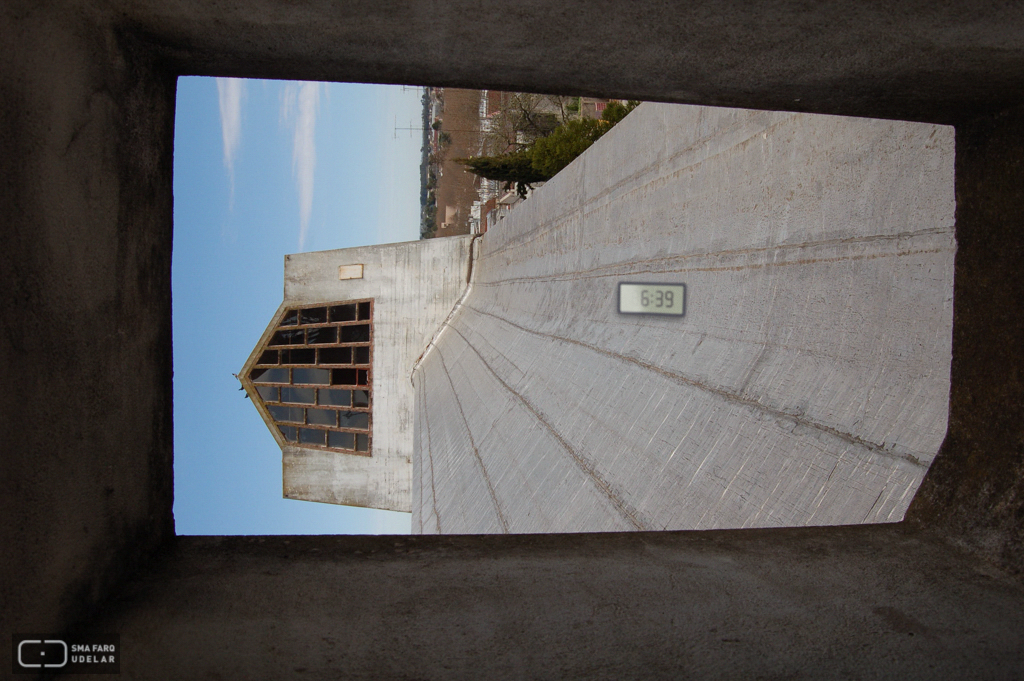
6:39
